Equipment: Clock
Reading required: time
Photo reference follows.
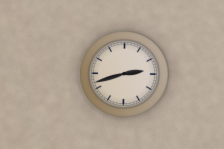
2:42
